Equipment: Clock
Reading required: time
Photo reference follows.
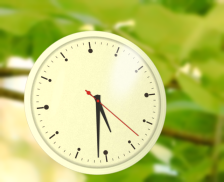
5:31:23
